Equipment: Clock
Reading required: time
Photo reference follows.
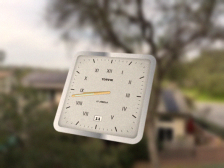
8:43
